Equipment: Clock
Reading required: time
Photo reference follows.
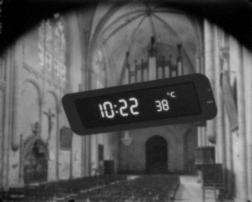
10:22
